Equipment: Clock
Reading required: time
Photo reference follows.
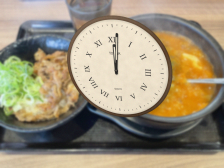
12:01
